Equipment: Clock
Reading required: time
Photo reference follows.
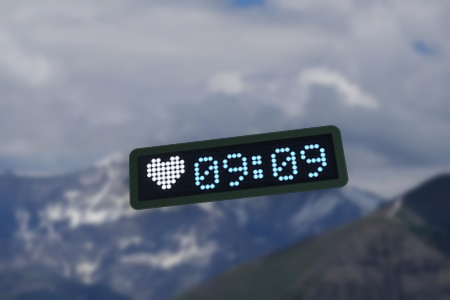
9:09
